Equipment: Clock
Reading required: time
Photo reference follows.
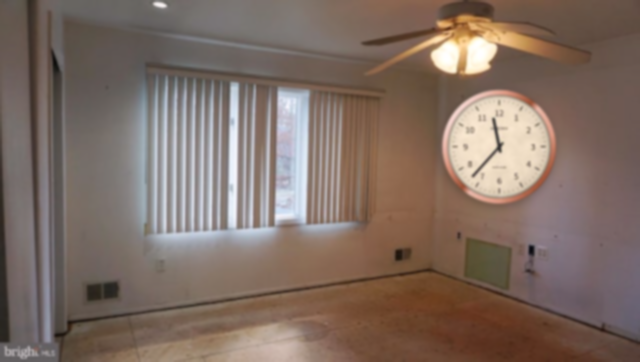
11:37
